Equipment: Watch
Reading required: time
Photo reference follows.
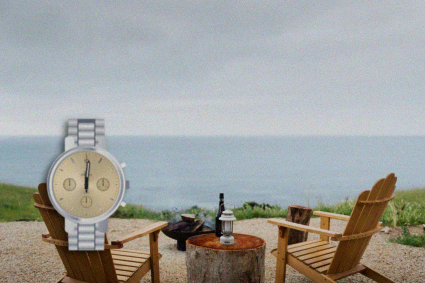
12:01
